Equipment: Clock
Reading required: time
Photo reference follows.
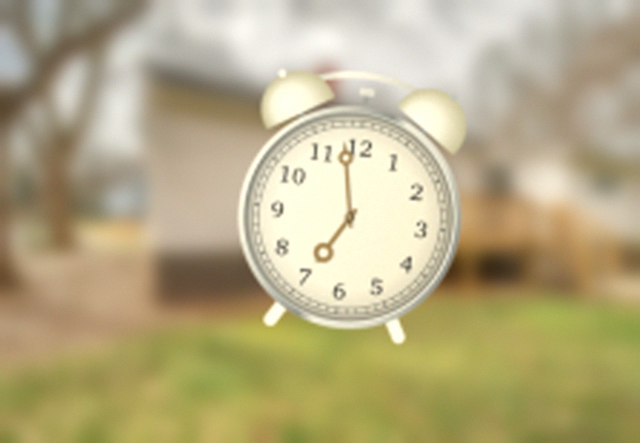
6:58
